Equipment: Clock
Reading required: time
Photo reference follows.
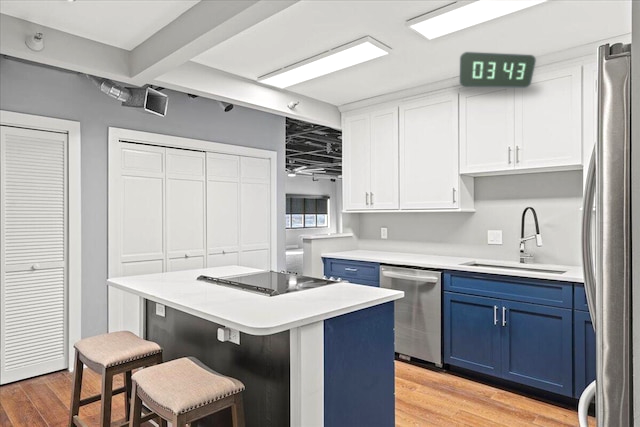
3:43
